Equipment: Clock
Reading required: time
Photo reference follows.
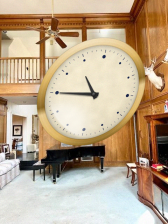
10:45
